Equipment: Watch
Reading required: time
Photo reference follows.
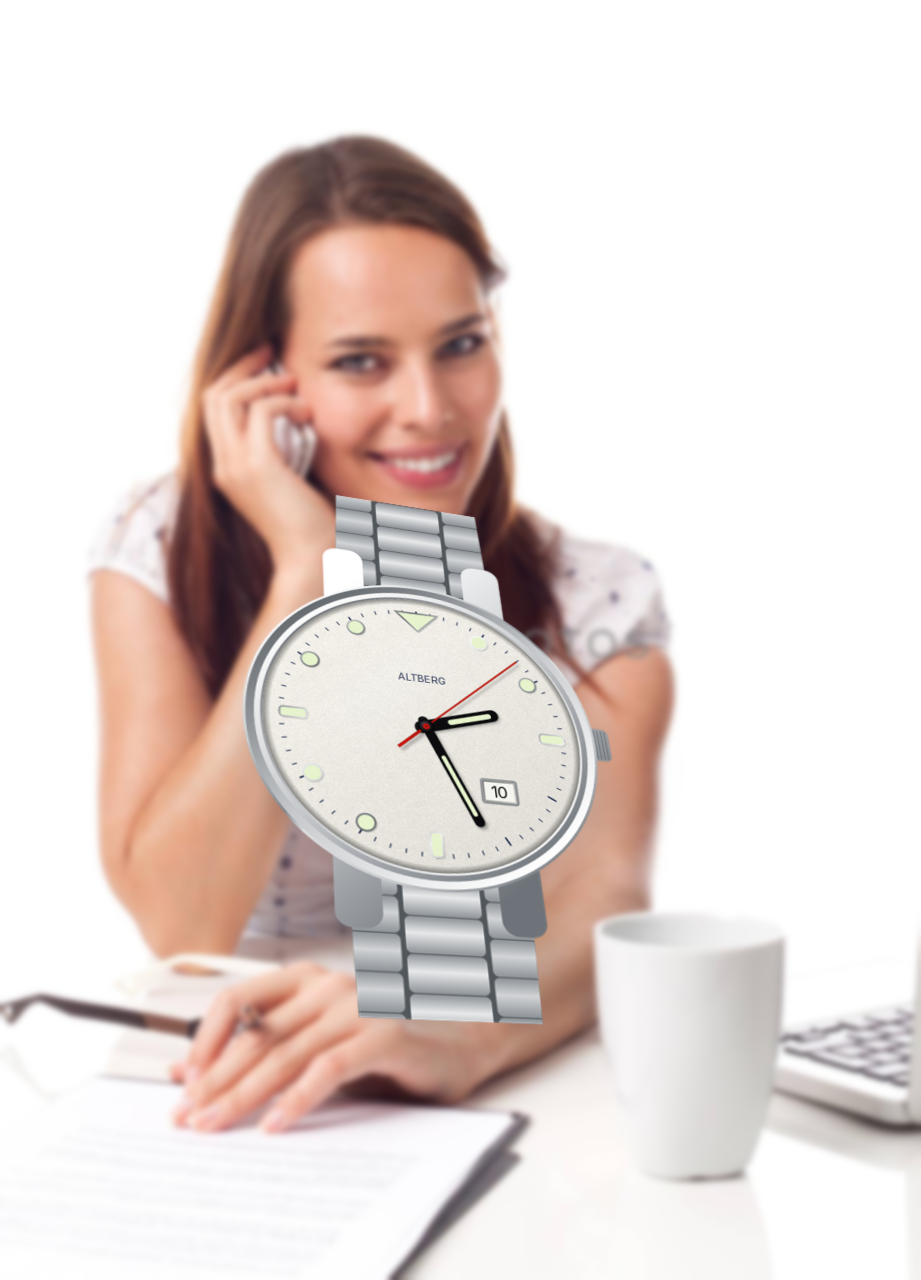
2:26:08
